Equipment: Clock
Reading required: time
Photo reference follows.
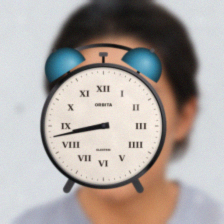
8:43
